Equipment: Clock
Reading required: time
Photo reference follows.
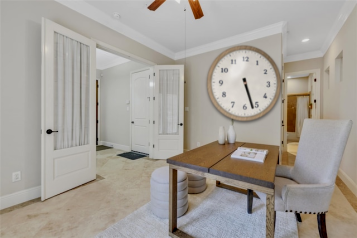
5:27
